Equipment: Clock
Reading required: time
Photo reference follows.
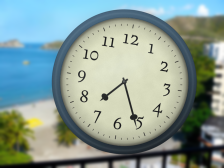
7:26
